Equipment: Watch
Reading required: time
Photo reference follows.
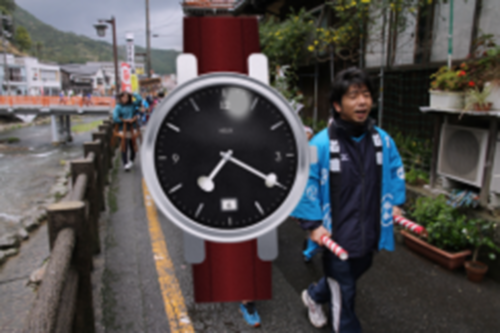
7:20
